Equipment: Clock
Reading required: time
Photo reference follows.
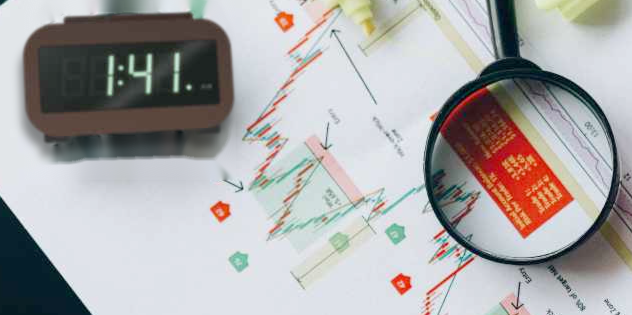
1:41
